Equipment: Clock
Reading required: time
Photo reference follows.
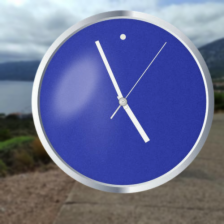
4:56:06
